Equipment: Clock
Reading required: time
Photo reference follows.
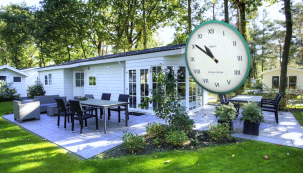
10:51
